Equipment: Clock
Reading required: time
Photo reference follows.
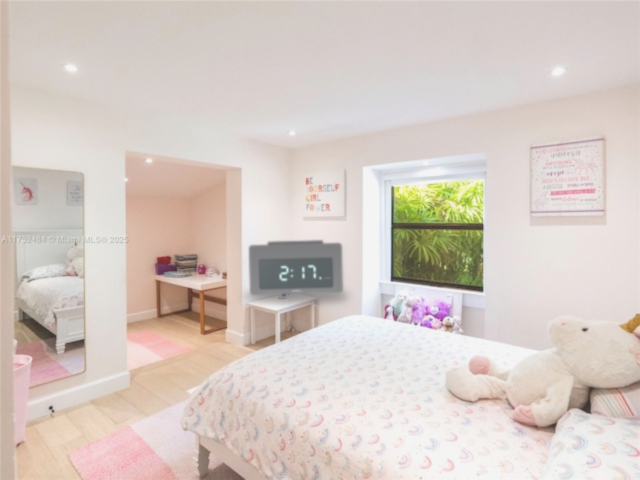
2:17
